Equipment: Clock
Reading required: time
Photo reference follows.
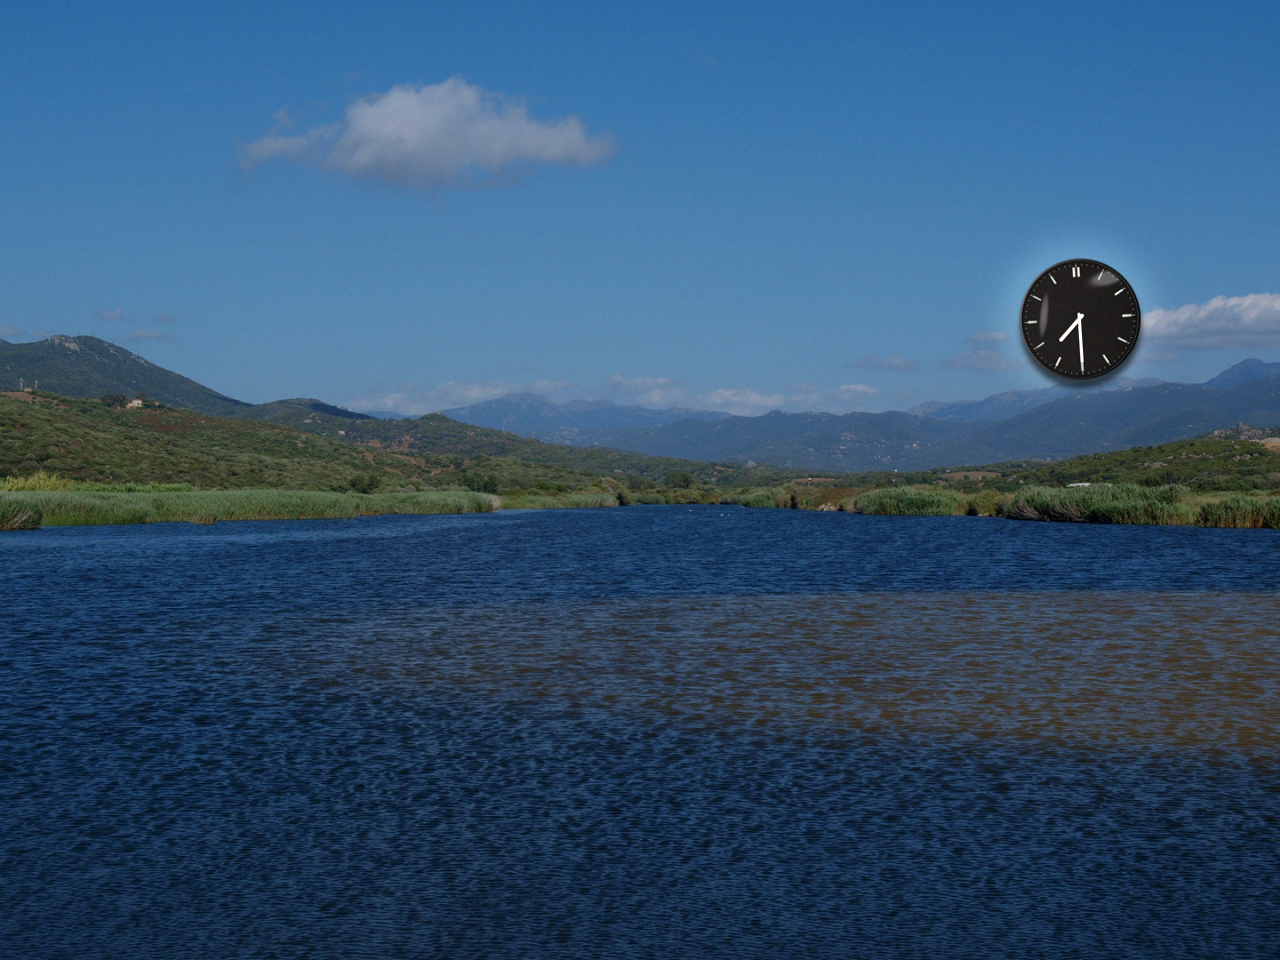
7:30
